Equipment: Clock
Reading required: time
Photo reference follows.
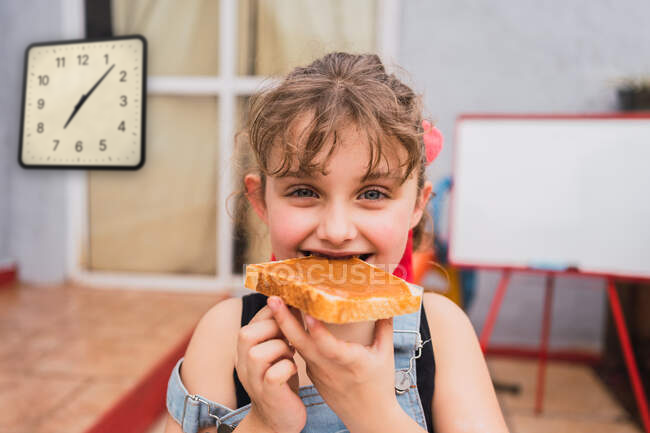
7:07
